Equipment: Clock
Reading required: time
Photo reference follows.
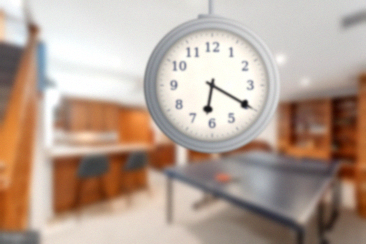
6:20
